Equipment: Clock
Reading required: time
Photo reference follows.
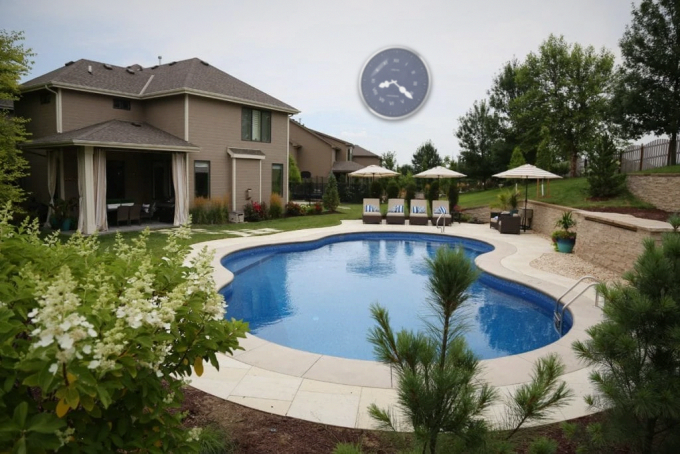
8:21
